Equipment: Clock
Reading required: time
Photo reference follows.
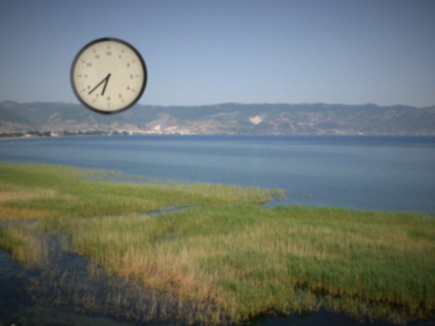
6:38
